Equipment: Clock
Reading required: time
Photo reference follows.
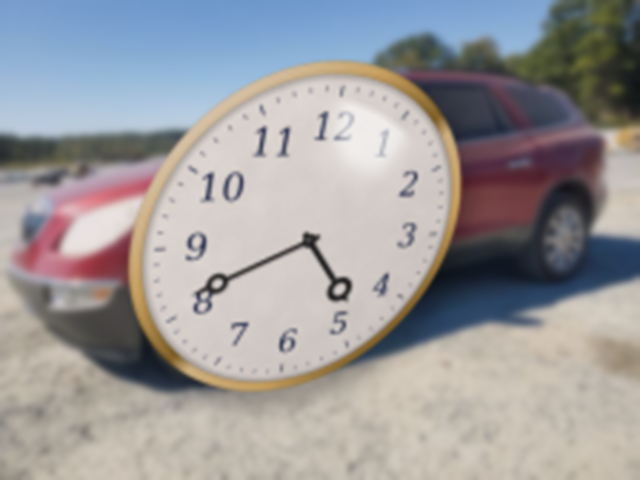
4:41
